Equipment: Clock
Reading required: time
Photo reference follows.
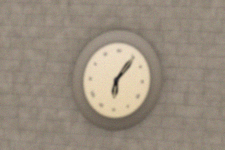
6:06
